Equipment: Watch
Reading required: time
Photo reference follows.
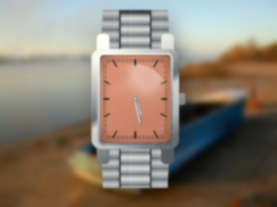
5:28
